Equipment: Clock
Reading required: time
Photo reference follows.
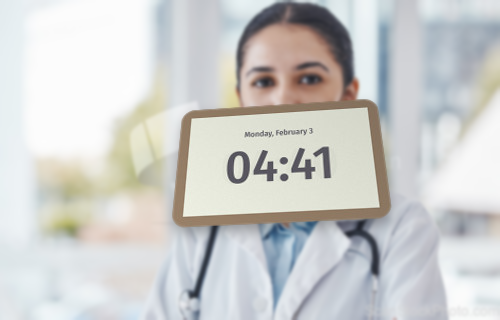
4:41
